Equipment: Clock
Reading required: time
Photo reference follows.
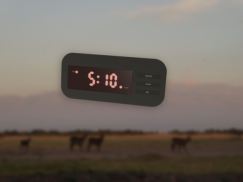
5:10
